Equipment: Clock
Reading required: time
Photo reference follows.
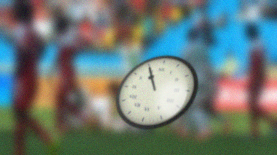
10:55
